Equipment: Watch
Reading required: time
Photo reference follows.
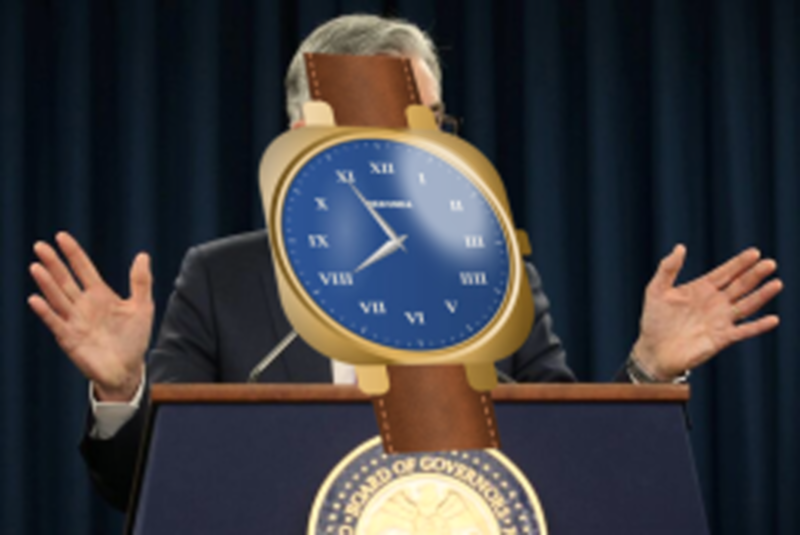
7:55
